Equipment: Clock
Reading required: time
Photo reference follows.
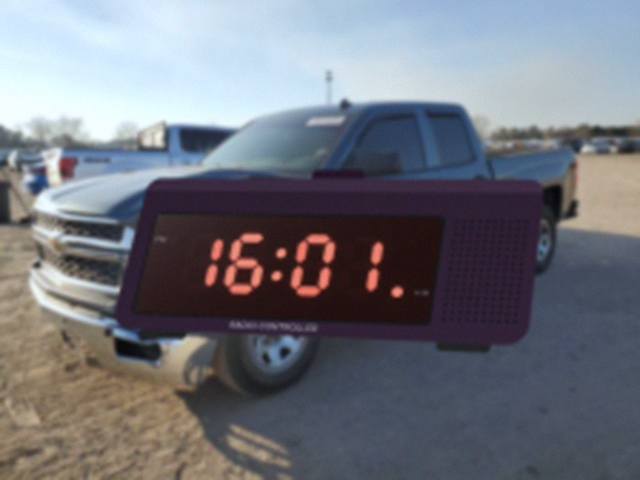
16:01
